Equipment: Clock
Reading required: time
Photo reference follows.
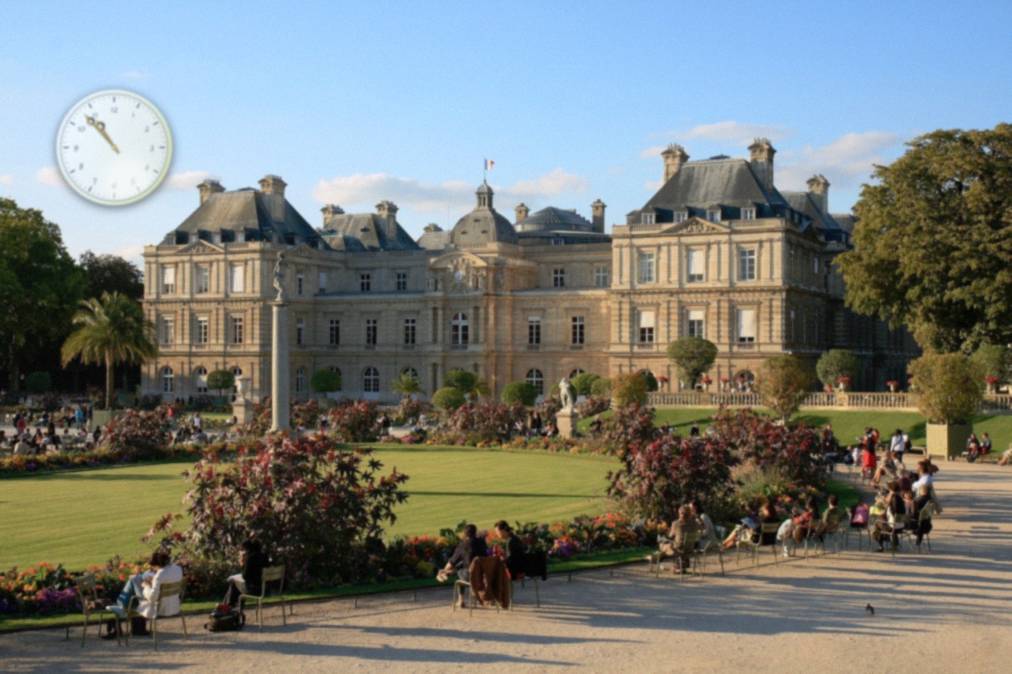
10:53
